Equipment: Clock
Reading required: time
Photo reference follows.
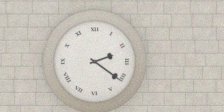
2:21
